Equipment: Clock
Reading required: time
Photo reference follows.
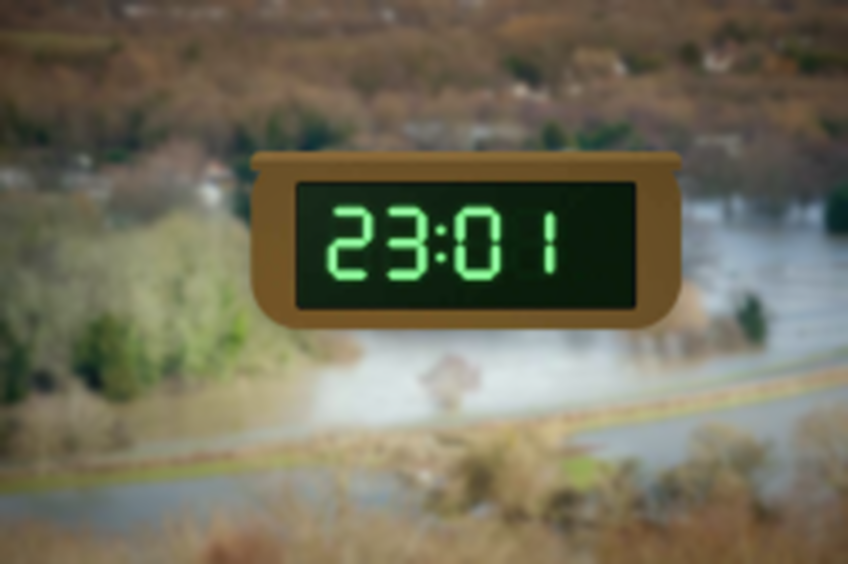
23:01
